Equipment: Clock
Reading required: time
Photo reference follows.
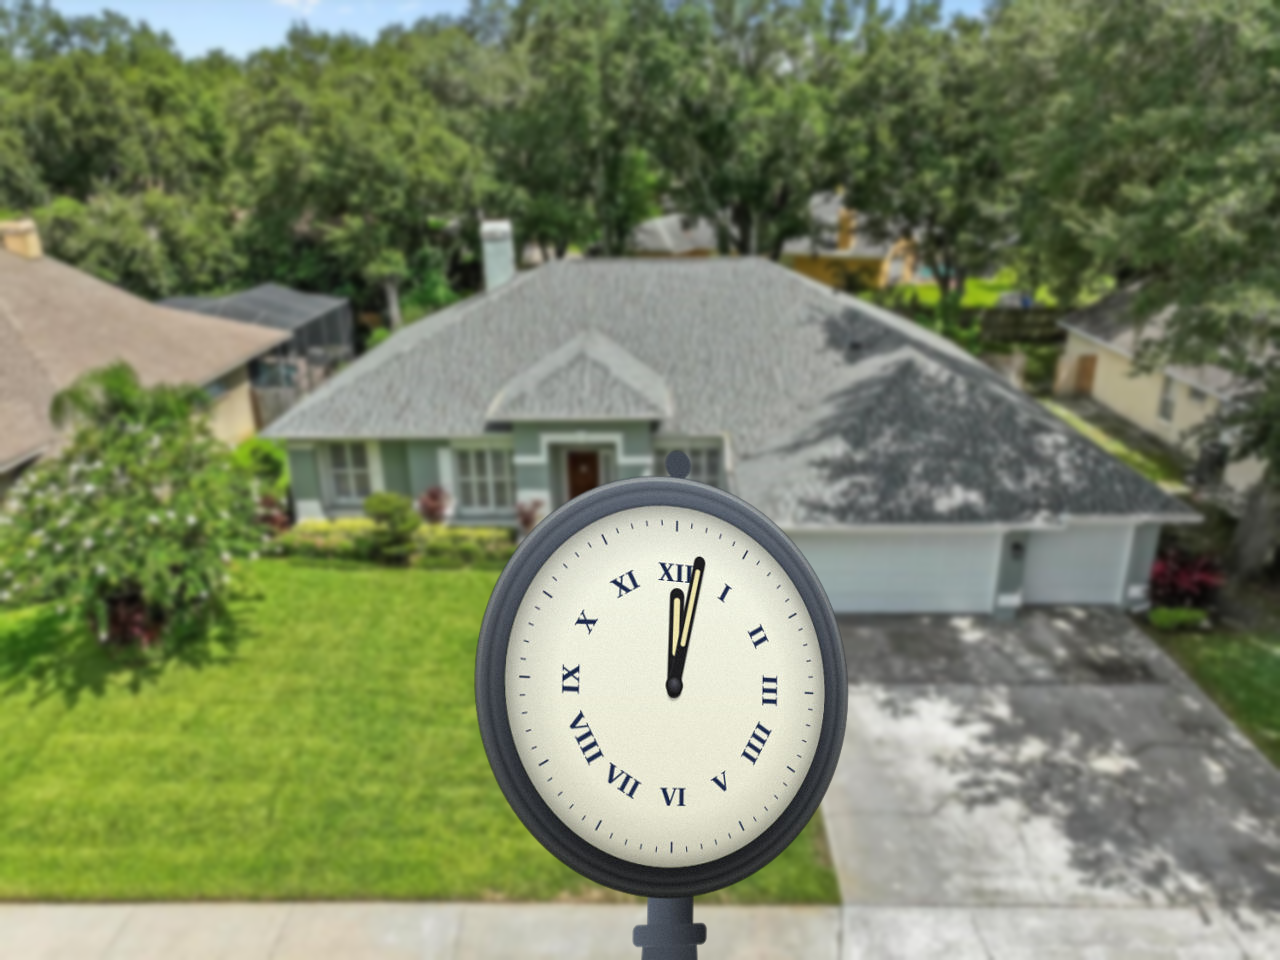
12:02
